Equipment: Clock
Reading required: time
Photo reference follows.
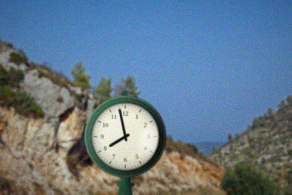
7:58
